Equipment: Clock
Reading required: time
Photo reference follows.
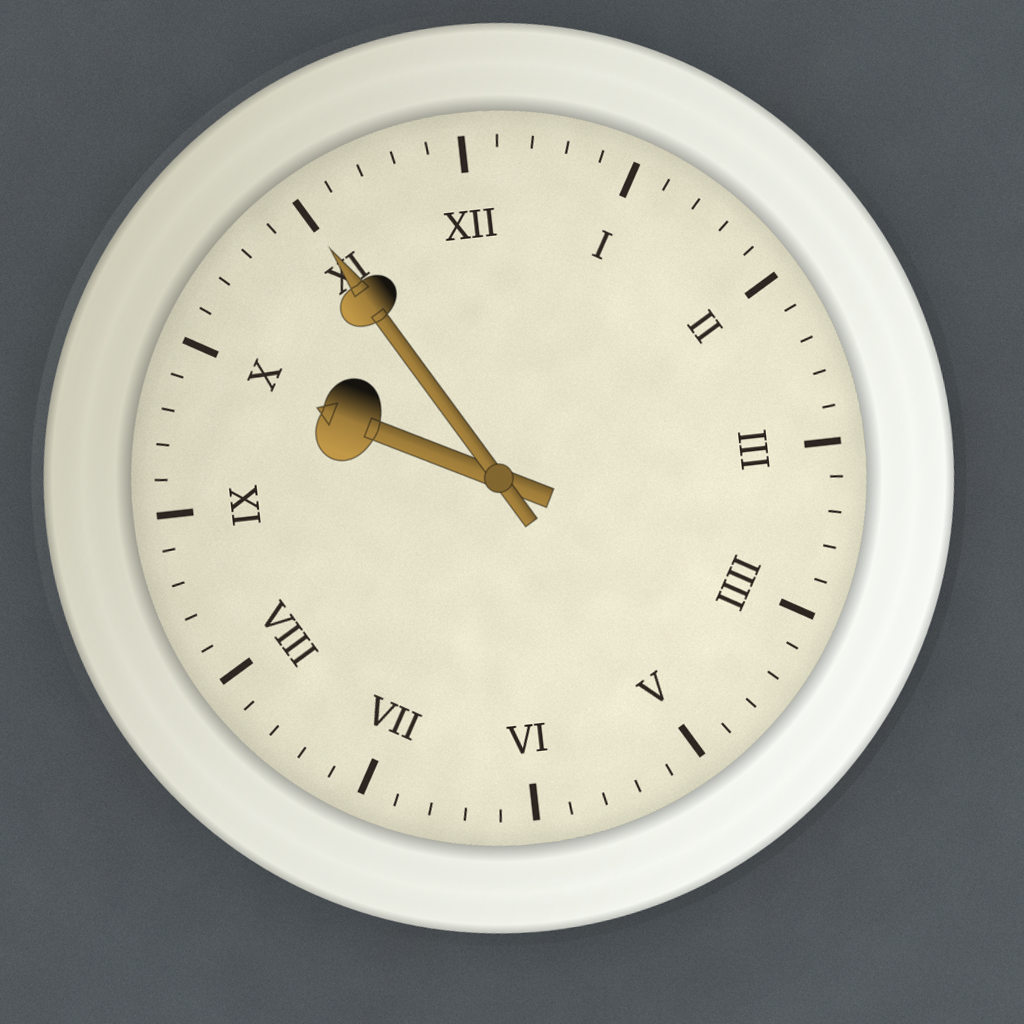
9:55
